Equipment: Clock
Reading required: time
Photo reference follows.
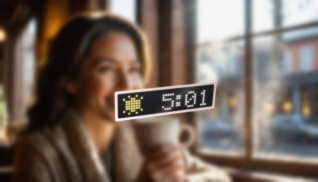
5:01
